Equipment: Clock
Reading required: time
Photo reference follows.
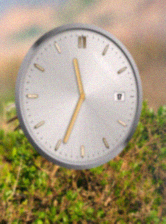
11:34
